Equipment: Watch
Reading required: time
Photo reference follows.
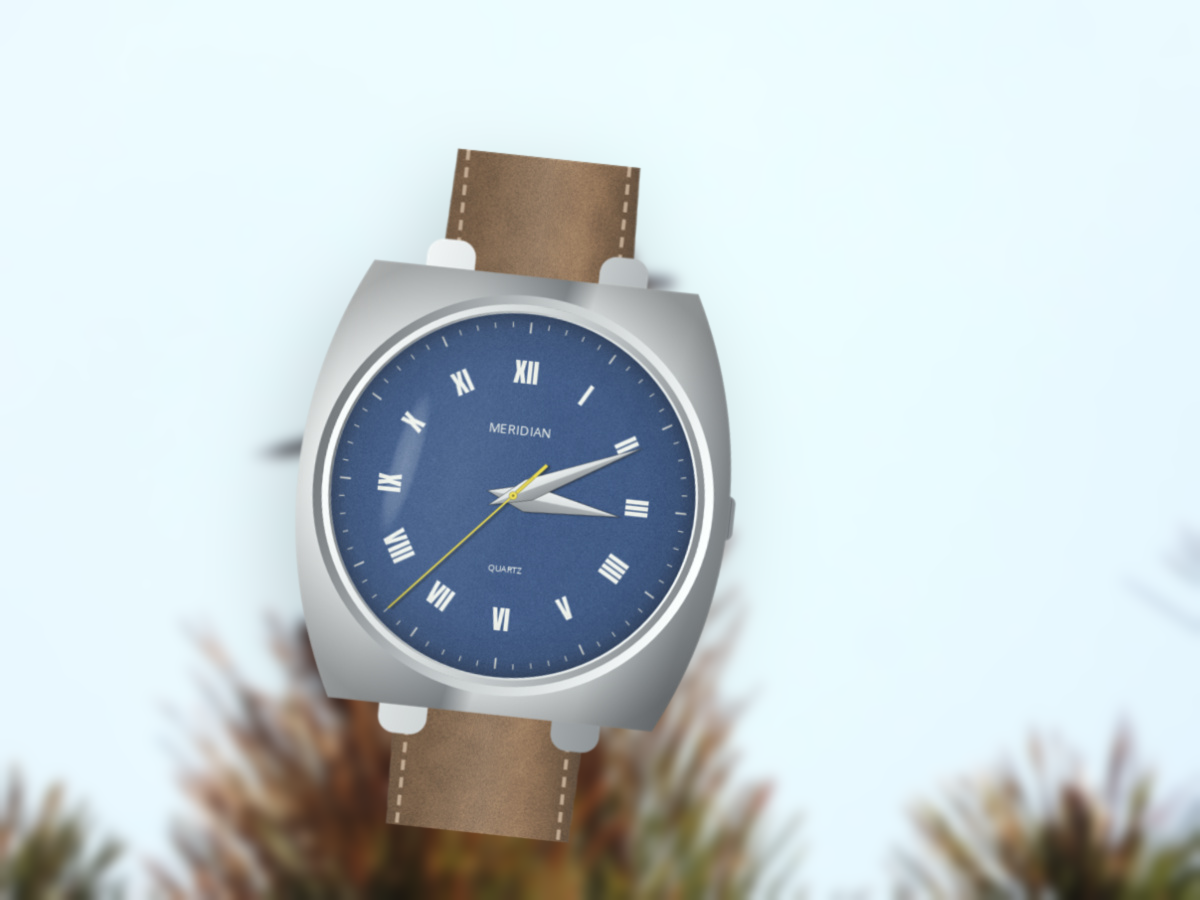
3:10:37
